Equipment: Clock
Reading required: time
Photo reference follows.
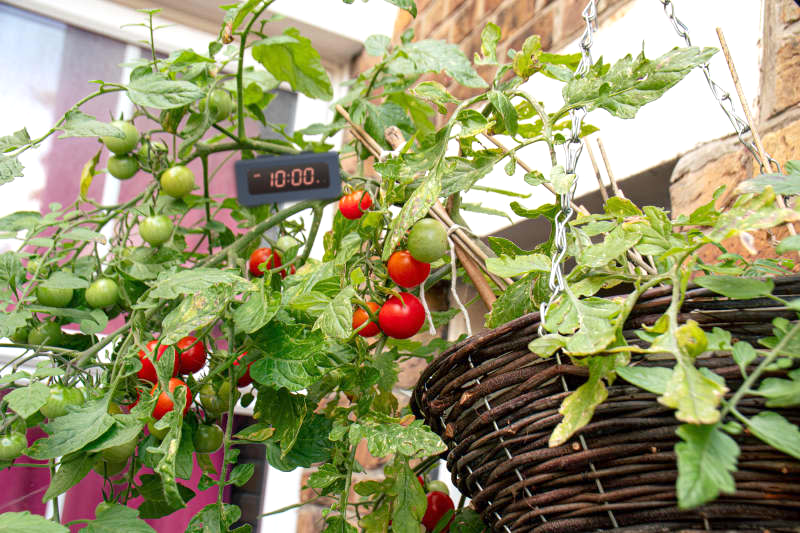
10:00
